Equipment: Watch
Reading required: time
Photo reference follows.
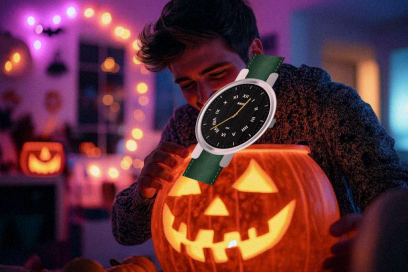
12:37
